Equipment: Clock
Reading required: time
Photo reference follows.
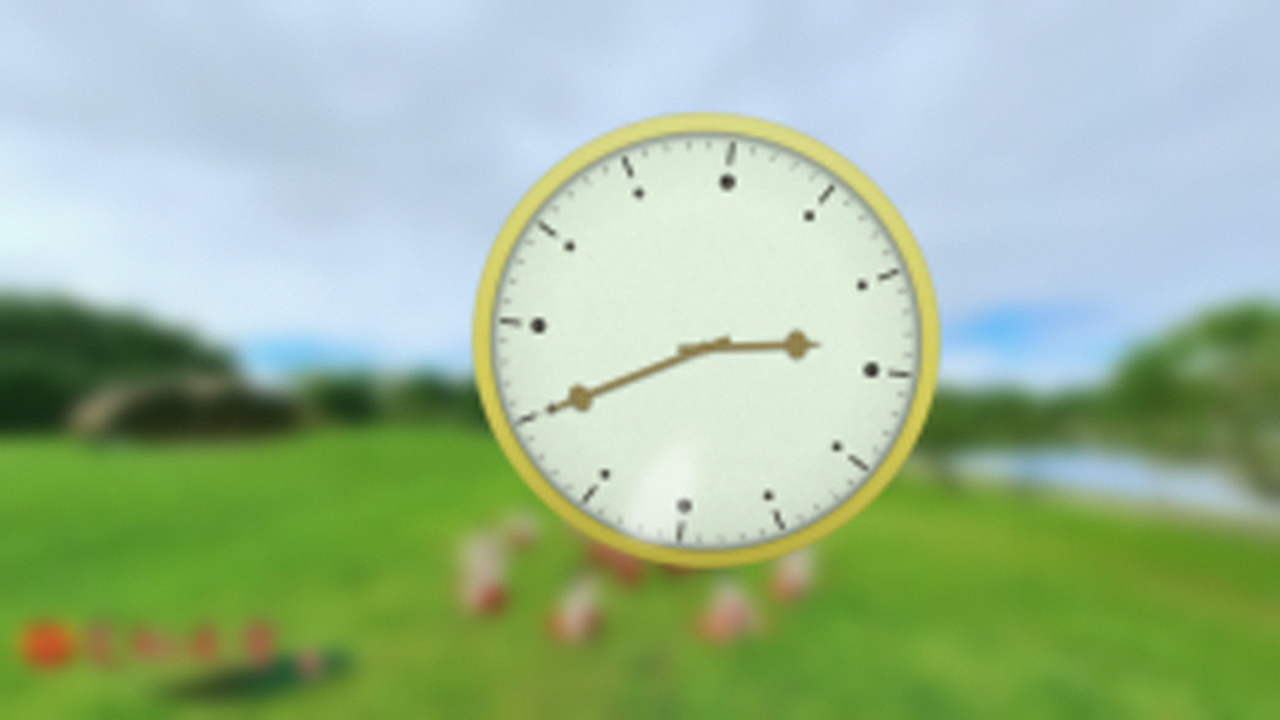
2:40
